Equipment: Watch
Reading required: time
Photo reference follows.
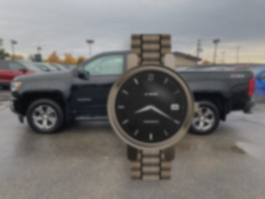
8:20
